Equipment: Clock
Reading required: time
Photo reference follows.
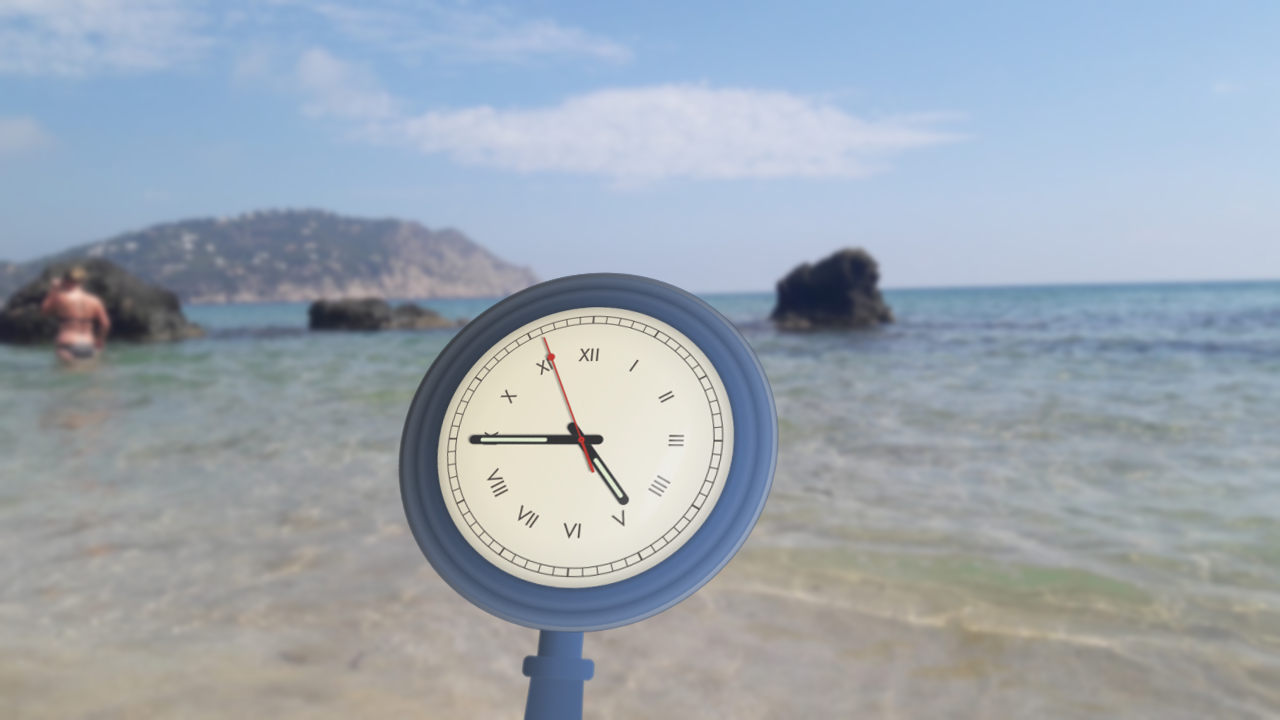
4:44:56
